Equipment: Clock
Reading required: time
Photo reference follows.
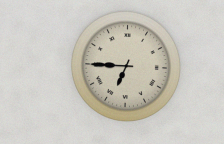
6:45
